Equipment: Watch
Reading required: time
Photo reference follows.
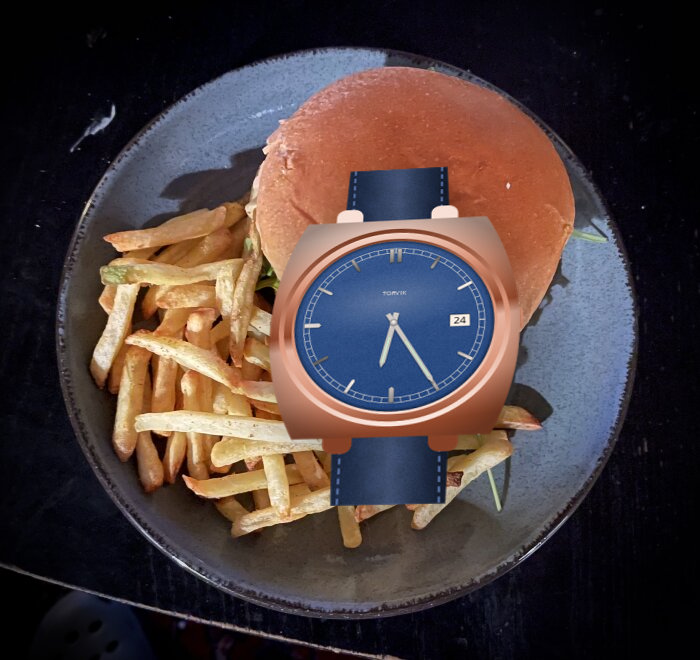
6:25
